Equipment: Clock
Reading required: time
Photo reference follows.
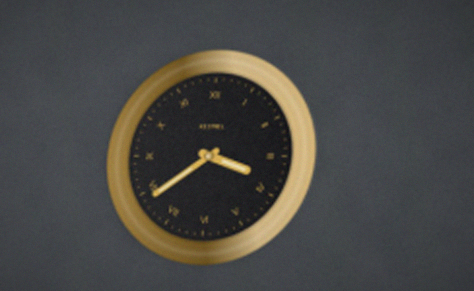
3:39
